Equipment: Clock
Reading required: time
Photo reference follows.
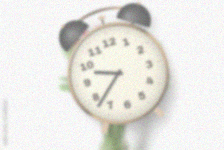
9:38
